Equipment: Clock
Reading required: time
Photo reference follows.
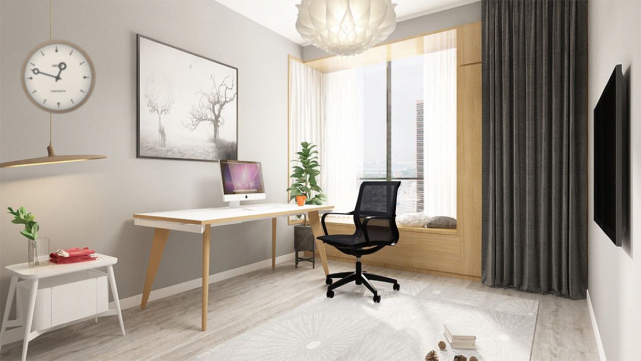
12:48
